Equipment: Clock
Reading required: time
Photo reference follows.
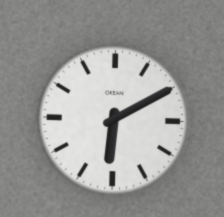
6:10
